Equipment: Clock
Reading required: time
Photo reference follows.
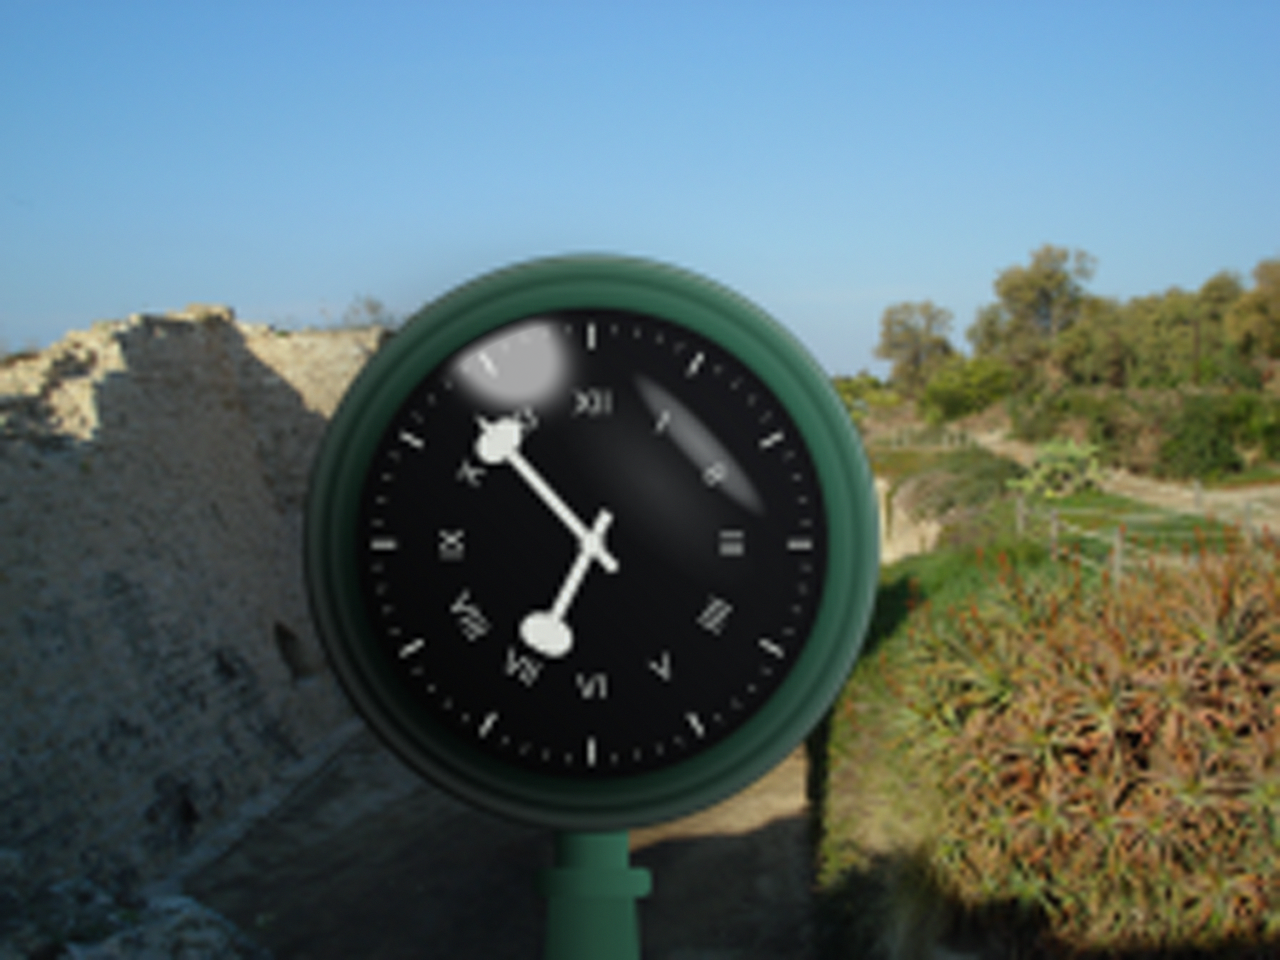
6:53
